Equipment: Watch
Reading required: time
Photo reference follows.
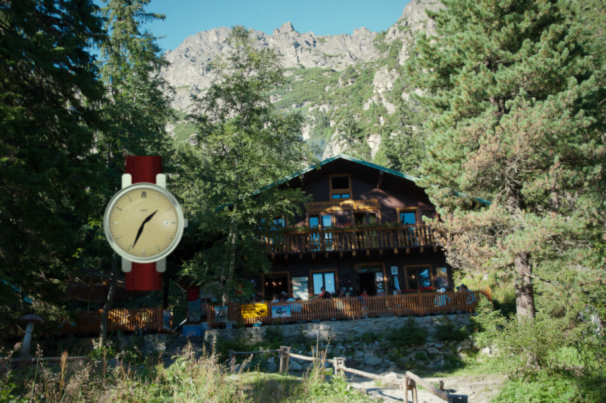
1:34
